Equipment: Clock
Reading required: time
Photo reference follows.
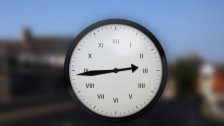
2:44
